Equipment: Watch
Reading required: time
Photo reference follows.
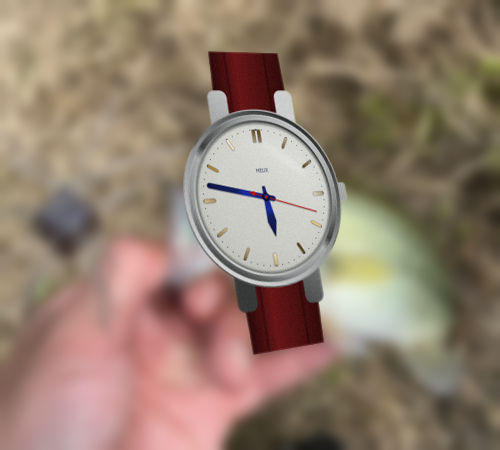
5:47:18
